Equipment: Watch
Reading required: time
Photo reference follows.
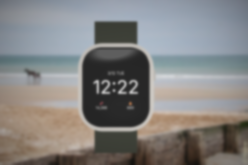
12:22
